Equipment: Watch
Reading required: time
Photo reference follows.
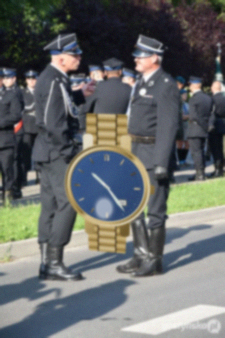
10:24
